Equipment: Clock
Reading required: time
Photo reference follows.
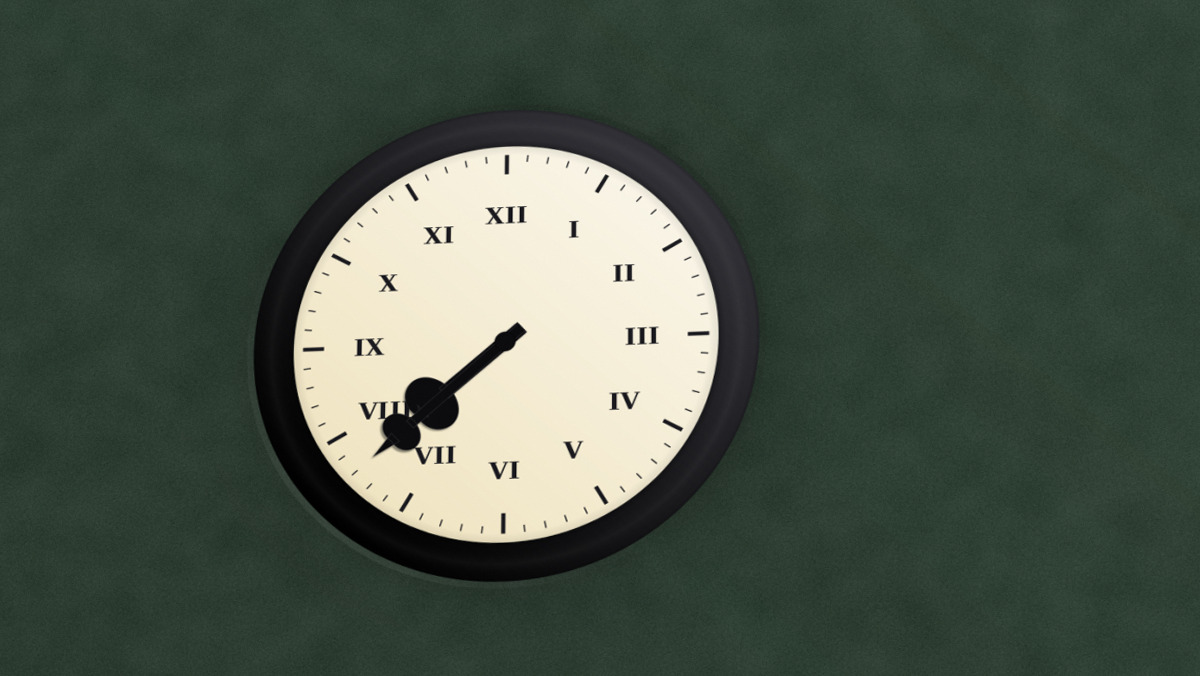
7:38
